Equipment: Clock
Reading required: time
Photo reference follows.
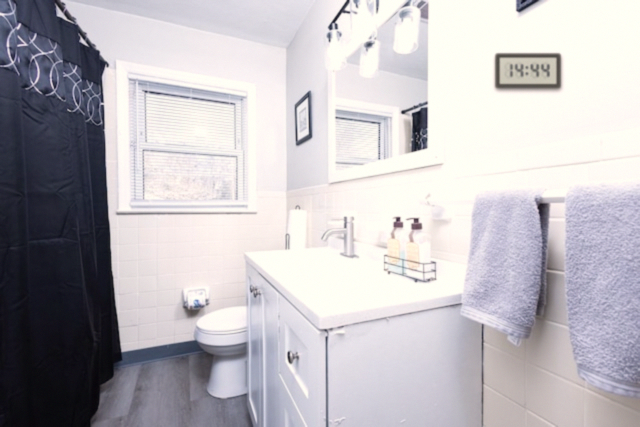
14:44
